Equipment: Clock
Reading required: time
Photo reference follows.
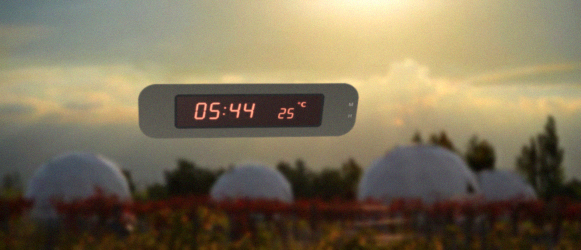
5:44
